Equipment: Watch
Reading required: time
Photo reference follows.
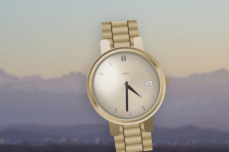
4:31
